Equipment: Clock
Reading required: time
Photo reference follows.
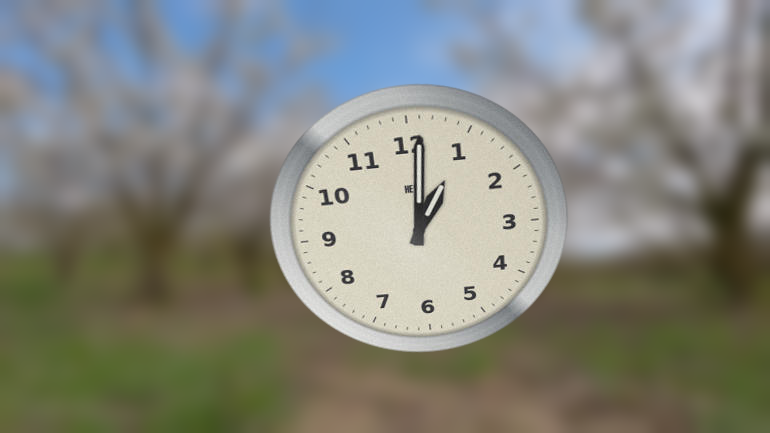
1:01
